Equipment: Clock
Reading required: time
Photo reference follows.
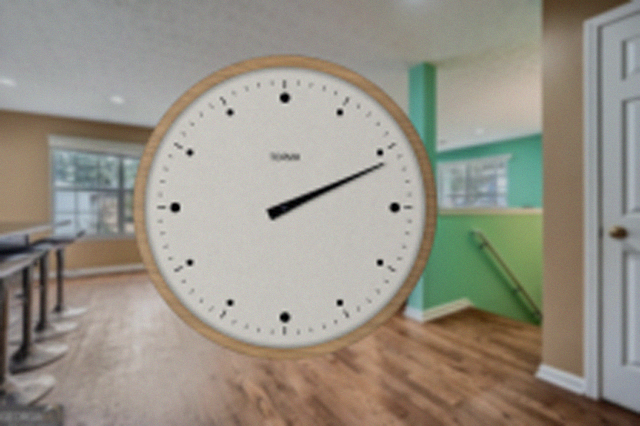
2:11
